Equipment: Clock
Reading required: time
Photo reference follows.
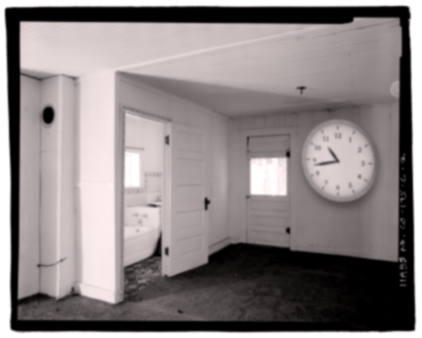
10:43
